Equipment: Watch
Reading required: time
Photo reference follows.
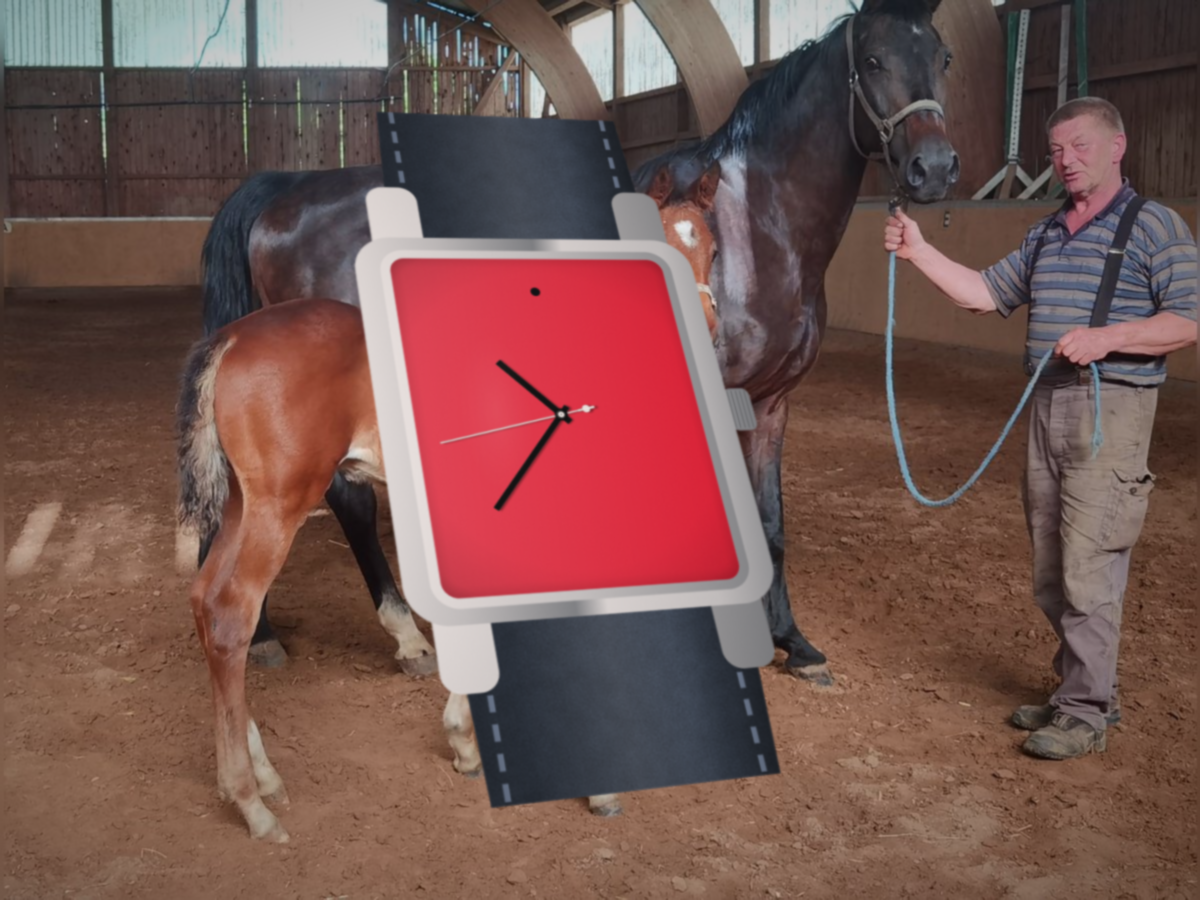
10:36:43
